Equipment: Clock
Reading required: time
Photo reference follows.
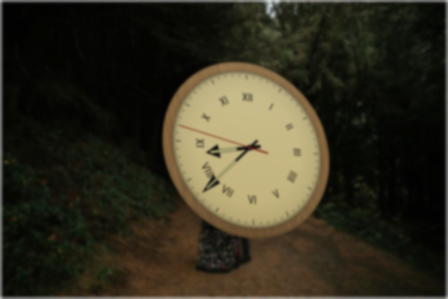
8:37:47
